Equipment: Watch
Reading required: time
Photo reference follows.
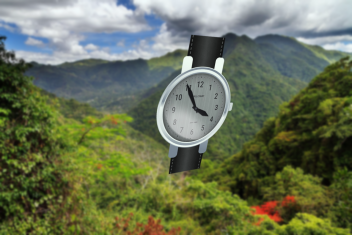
3:55
